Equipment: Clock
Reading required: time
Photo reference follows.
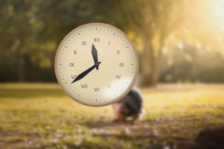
11:39
